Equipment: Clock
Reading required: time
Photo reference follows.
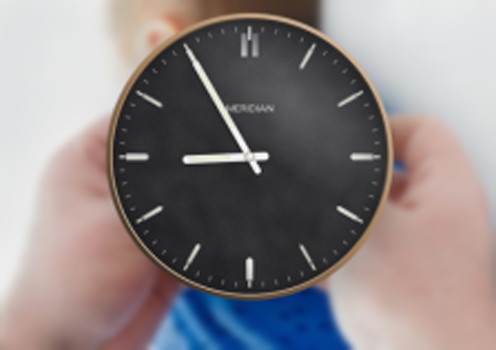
8:55
